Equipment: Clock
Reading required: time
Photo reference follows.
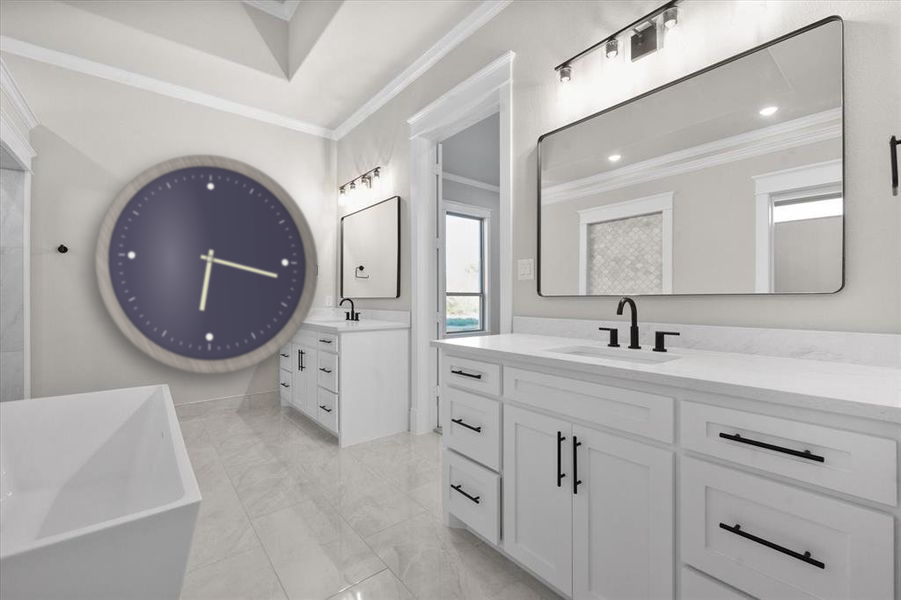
6:17
